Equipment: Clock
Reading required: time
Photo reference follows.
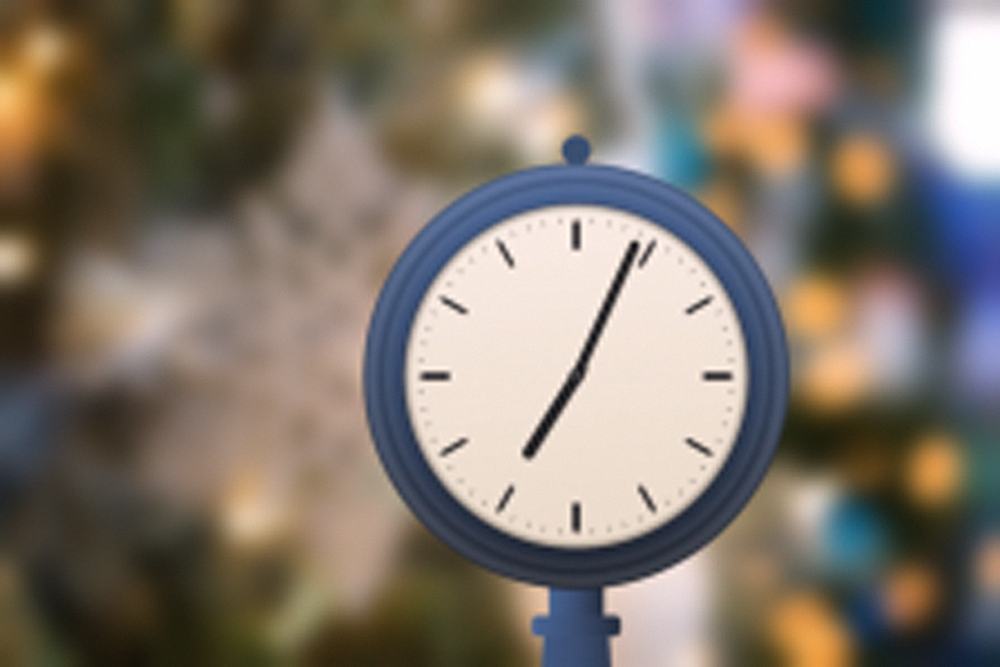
7:04
